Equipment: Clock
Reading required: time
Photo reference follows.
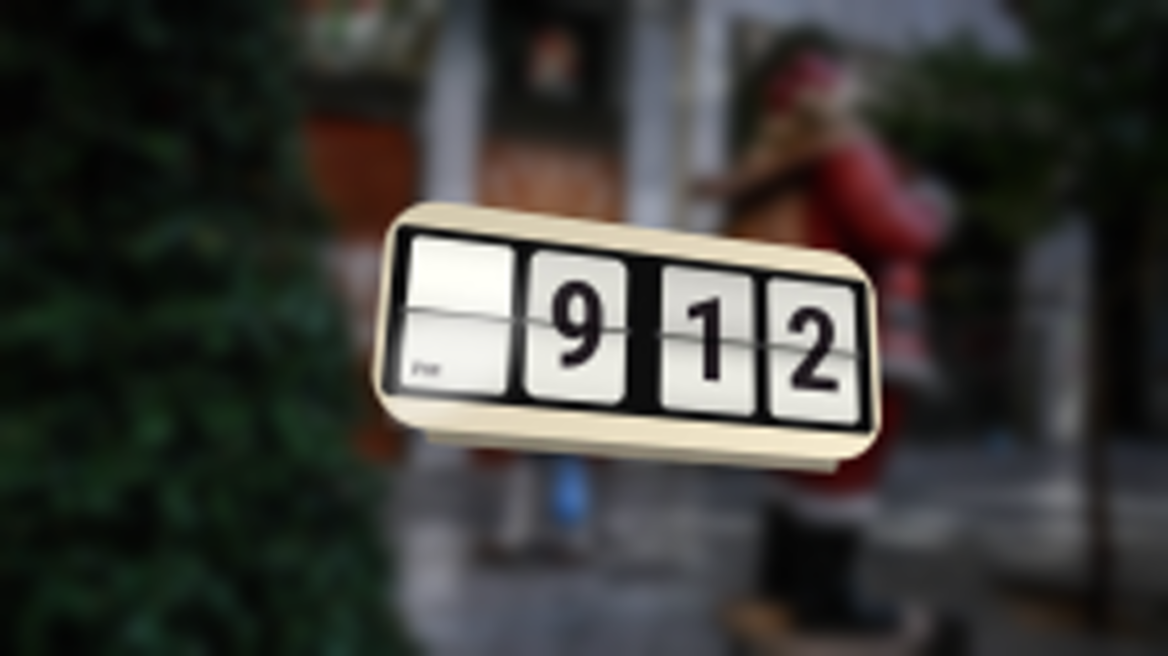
9:12
